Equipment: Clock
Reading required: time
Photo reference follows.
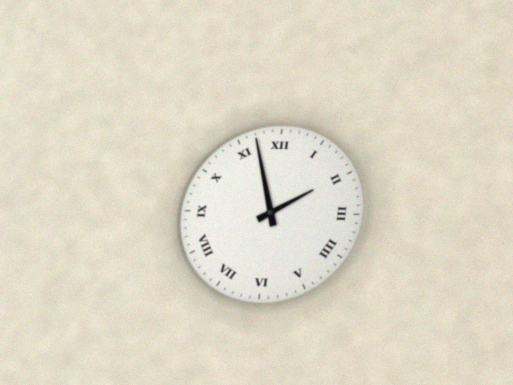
1:57
